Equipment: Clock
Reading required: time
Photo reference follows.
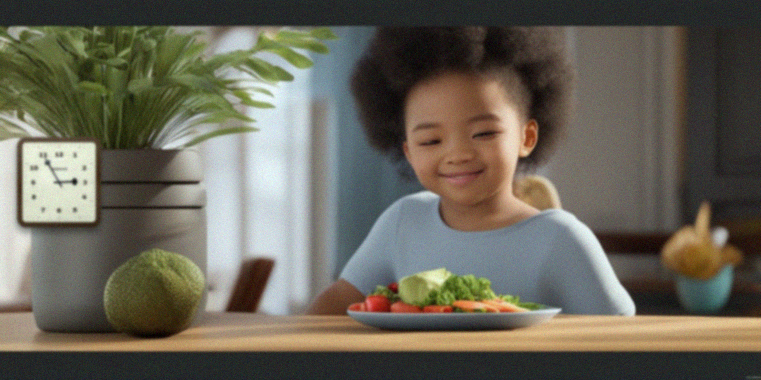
2:55
